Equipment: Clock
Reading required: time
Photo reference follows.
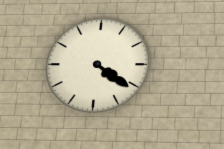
4:21
